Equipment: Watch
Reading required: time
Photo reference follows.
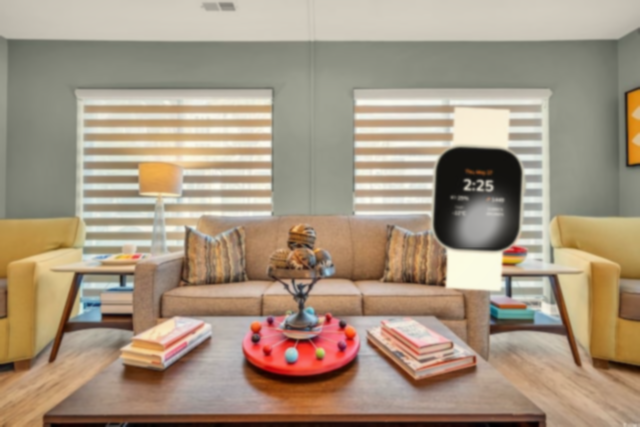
2:25
